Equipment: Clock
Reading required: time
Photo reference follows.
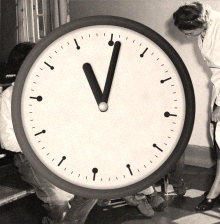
11:01
